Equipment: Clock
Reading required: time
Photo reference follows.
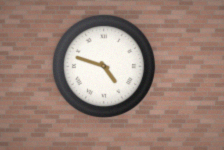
4:48
